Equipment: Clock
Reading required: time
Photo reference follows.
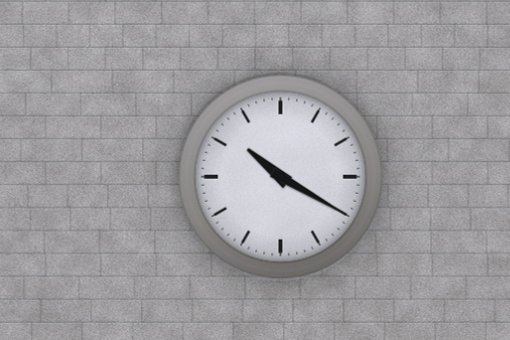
10:20
